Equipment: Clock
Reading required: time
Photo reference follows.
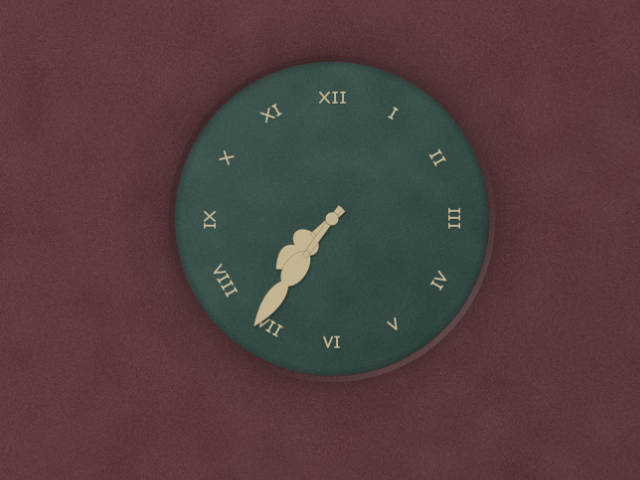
7:36
